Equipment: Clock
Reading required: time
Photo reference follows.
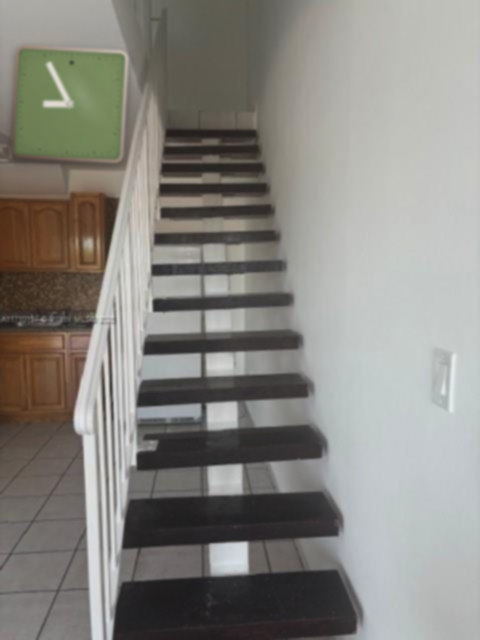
8:55
